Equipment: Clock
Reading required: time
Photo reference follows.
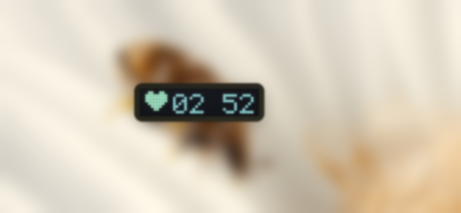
2:52
